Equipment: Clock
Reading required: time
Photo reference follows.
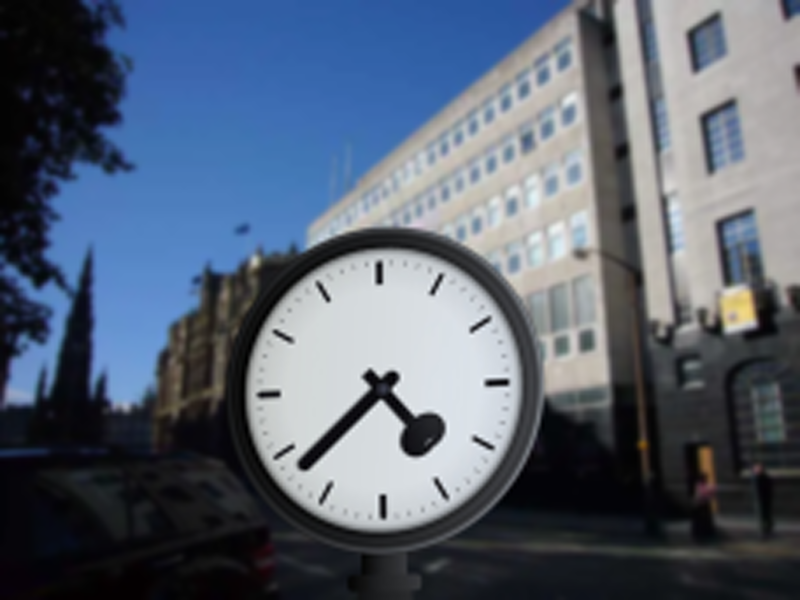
4:38
